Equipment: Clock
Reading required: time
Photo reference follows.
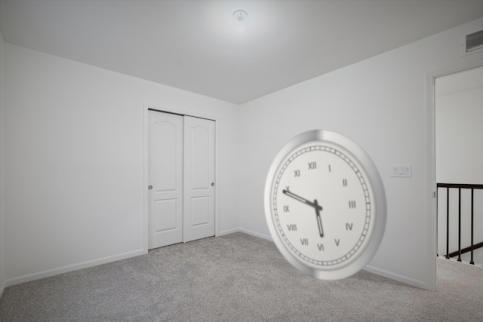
5:49
